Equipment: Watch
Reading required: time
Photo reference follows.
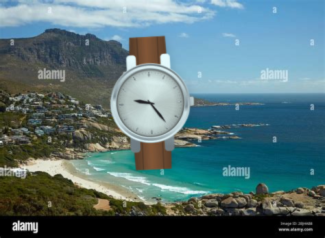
9:24
